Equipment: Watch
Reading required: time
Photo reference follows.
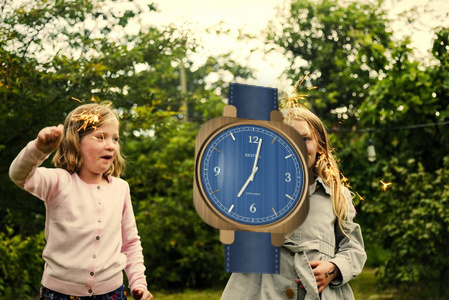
7:02
